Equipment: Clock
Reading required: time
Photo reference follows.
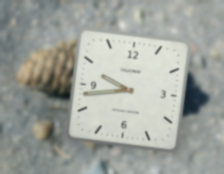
9:43
